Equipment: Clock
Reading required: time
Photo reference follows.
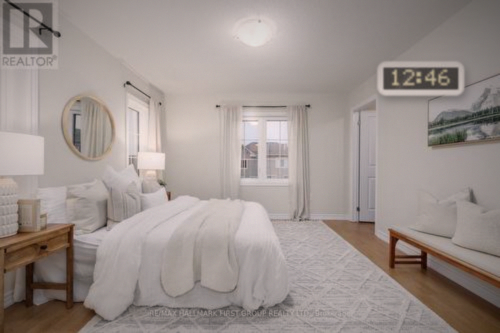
12:46
